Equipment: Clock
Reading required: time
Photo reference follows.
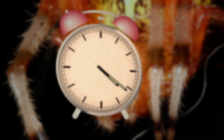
4:21
